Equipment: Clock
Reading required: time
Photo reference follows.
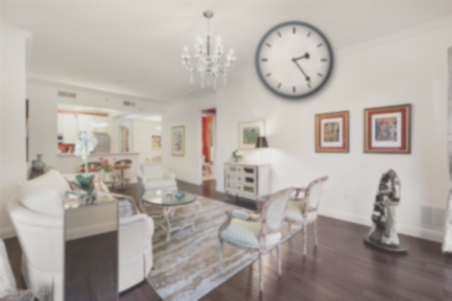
2:24
